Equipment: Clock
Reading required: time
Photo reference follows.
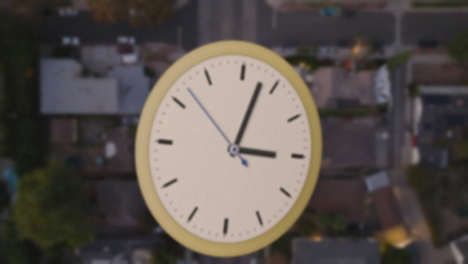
3:02:52
